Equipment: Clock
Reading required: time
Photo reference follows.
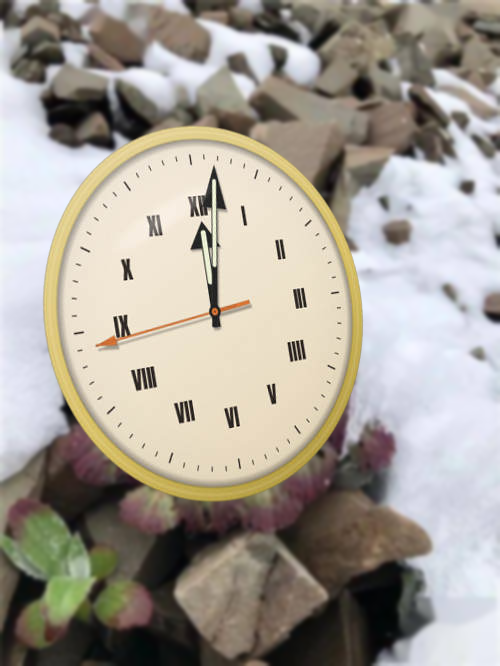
12:01:44
